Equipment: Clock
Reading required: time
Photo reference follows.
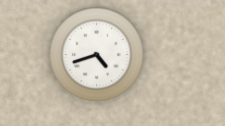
4:42
